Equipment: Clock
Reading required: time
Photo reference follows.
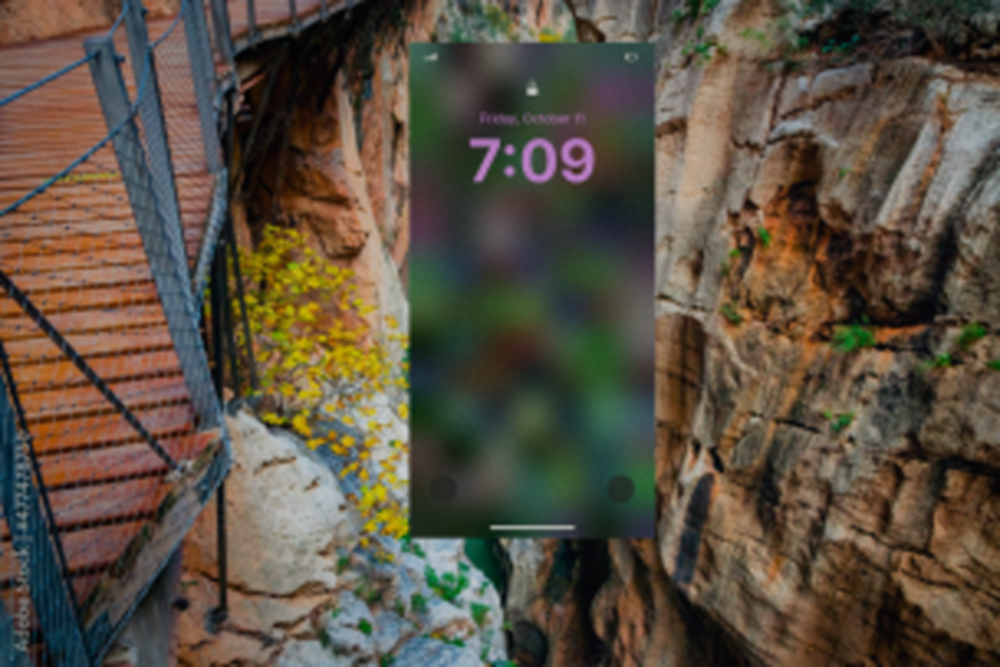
7:09
